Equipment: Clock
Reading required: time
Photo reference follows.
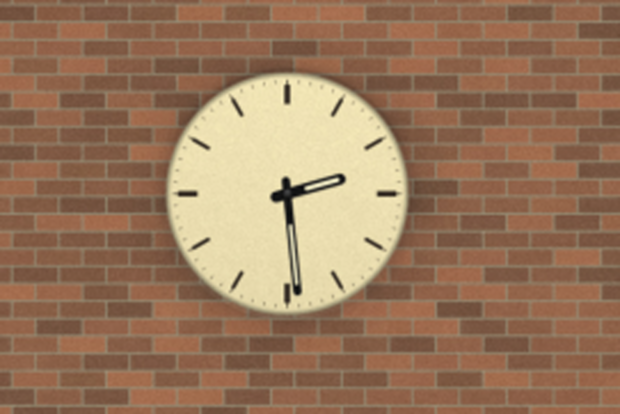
2:29
